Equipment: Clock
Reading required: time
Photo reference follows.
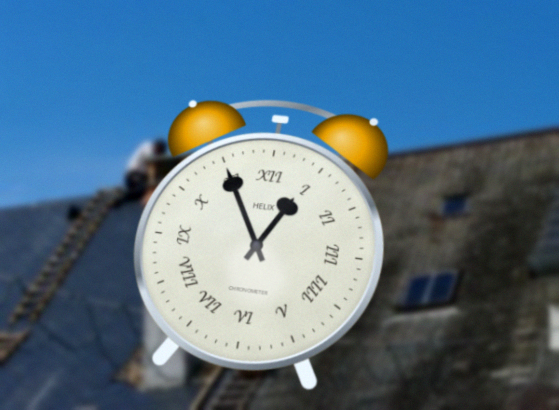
12:55
